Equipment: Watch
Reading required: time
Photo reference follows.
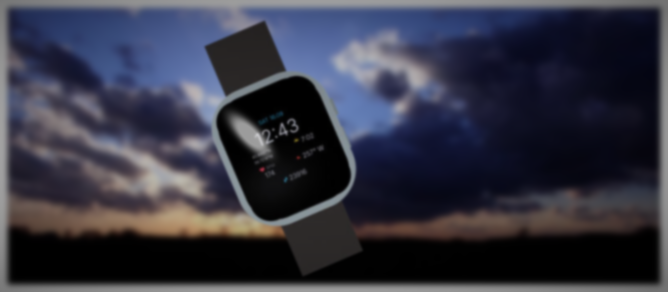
12:43
